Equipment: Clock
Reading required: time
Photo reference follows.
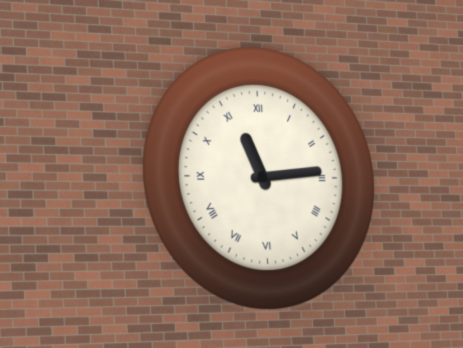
11:14
